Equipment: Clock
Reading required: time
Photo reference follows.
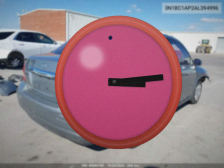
3:15
